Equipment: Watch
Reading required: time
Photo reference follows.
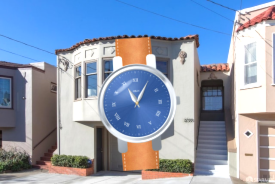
11:05
